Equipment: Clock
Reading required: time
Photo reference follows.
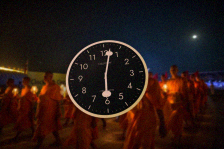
6:02
